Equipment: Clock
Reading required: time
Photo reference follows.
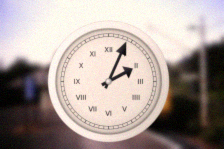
2:04
